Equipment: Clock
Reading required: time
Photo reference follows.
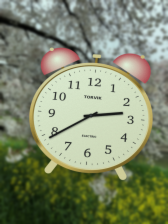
2:39
